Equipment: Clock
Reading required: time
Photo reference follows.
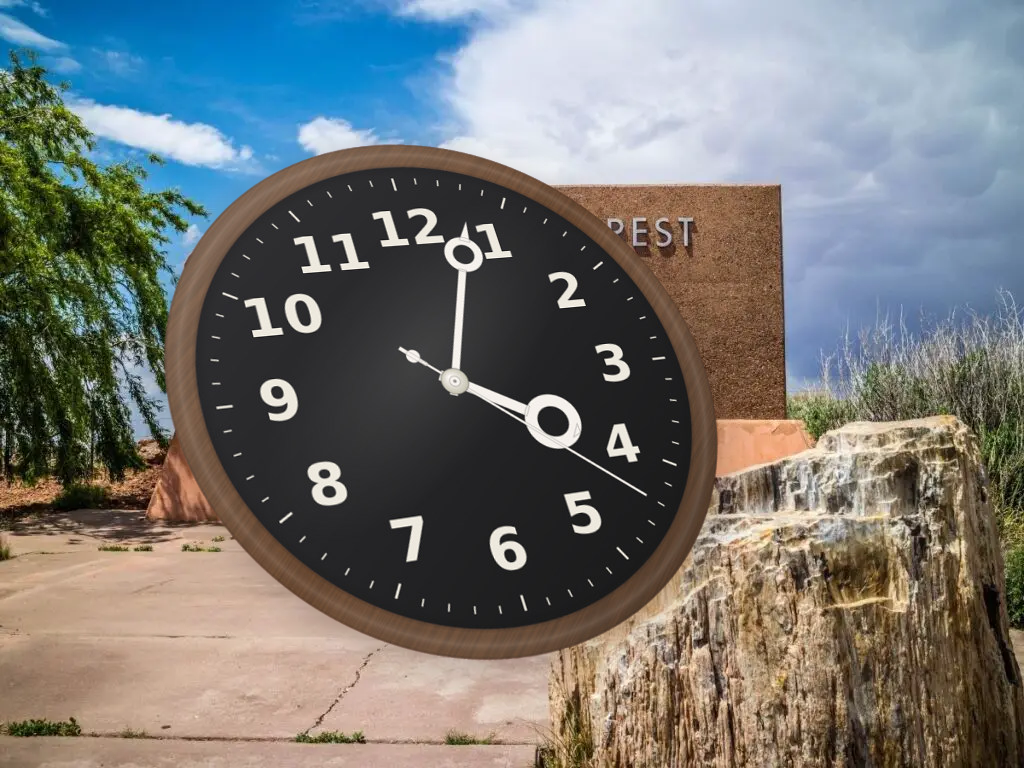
4:03:22
